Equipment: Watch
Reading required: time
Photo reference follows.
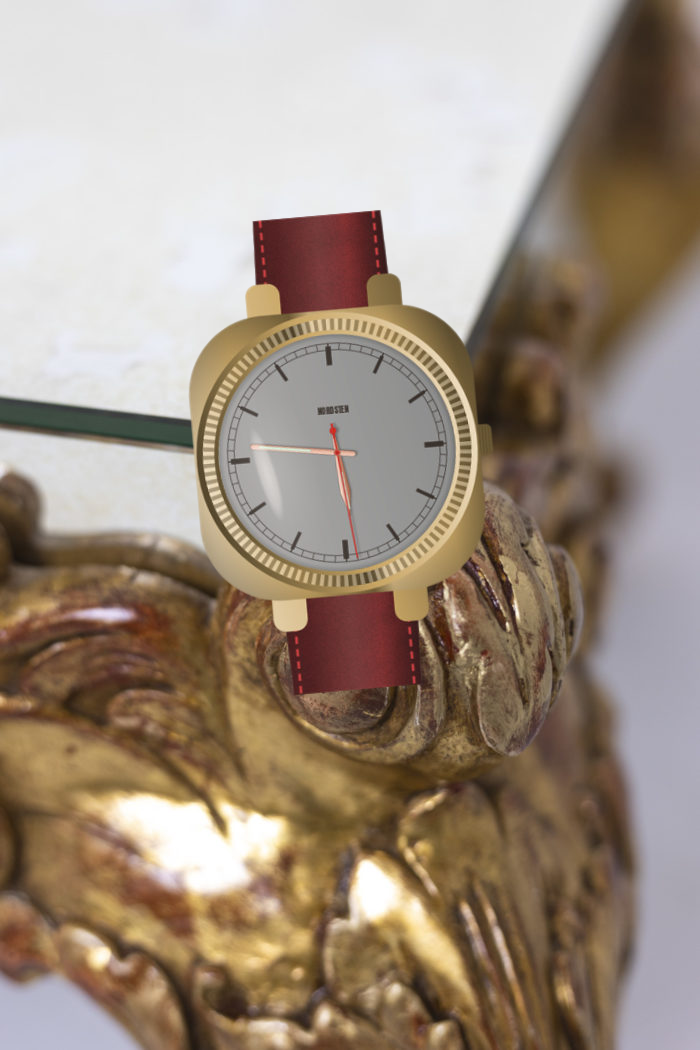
5:46:29
